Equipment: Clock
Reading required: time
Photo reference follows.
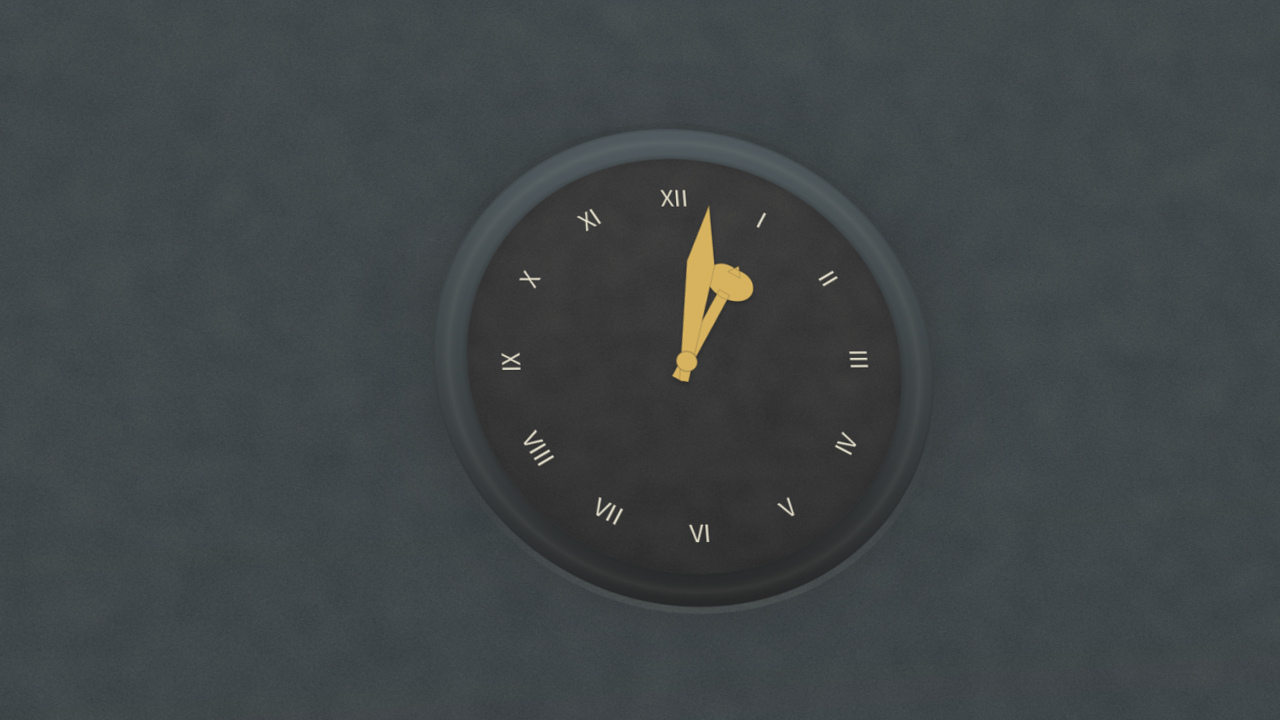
1:02
